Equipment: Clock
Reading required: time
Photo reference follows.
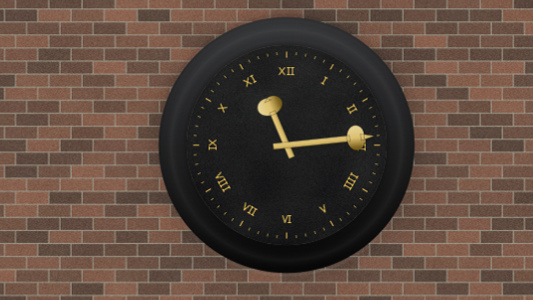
11:14
